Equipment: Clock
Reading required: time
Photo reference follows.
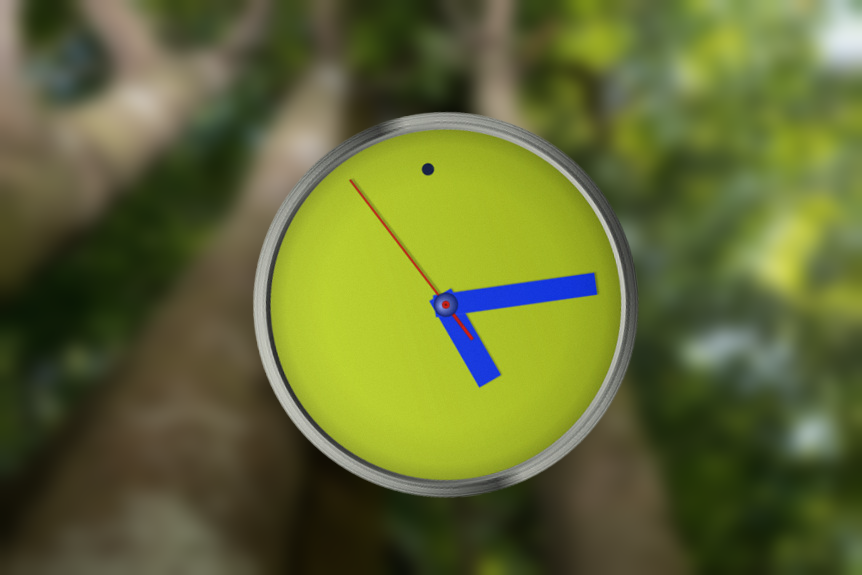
5:14:55
